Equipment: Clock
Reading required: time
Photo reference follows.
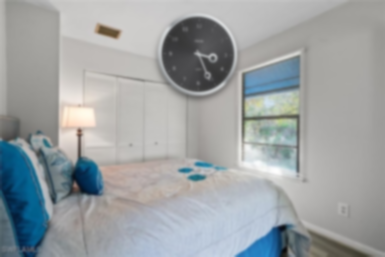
3:26
